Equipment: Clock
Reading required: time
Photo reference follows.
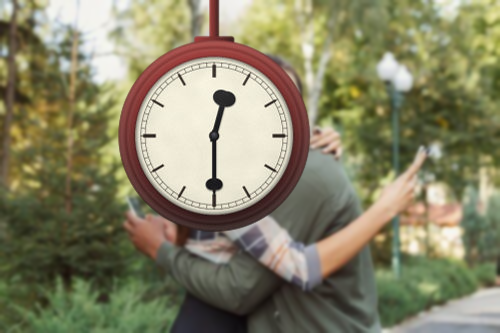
12:30
